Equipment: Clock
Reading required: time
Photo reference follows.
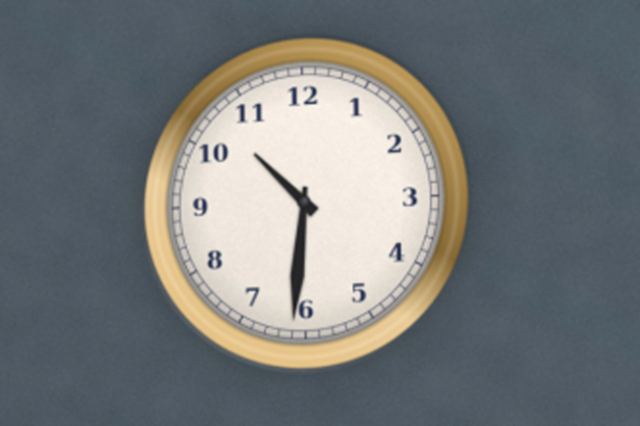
10:31
